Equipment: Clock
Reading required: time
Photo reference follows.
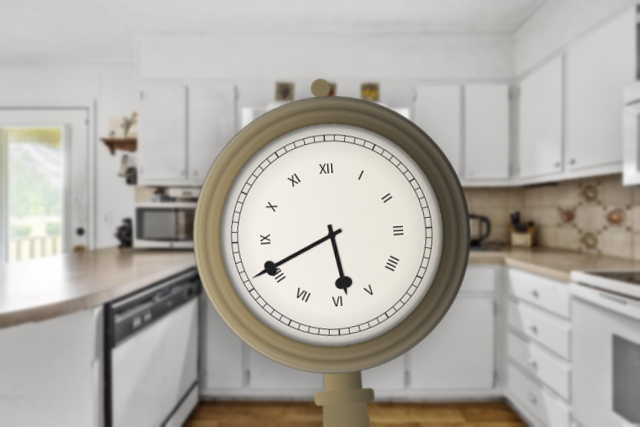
5:41
